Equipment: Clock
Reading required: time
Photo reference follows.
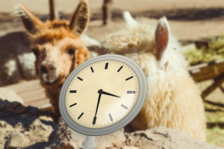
3:30
